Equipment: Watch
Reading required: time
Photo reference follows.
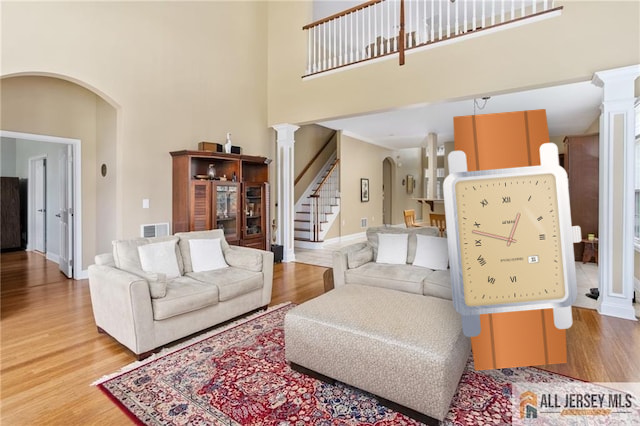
12:48
